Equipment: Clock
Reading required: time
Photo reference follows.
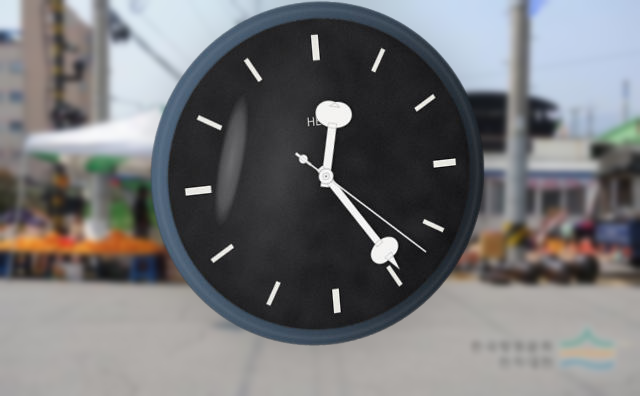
12:24:22
